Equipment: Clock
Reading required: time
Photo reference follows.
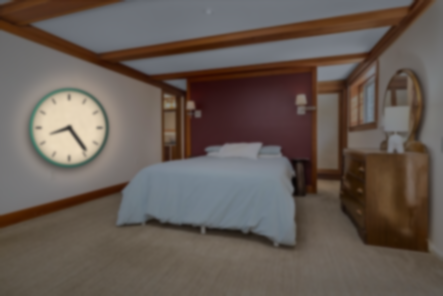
8:24
